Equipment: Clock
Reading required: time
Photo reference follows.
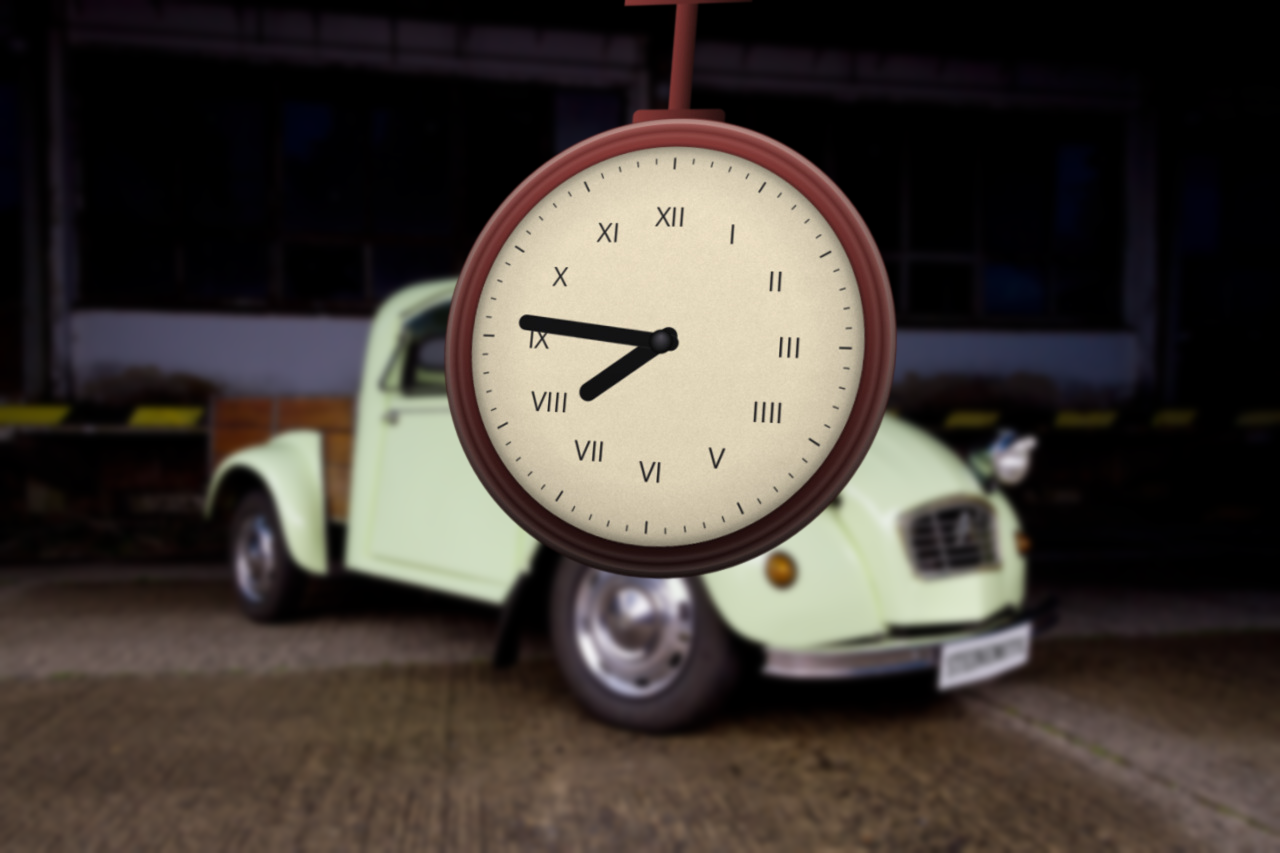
7:46
